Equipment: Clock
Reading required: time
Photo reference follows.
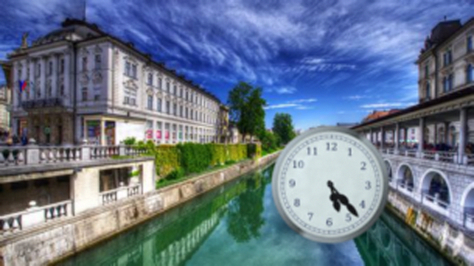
5:23
